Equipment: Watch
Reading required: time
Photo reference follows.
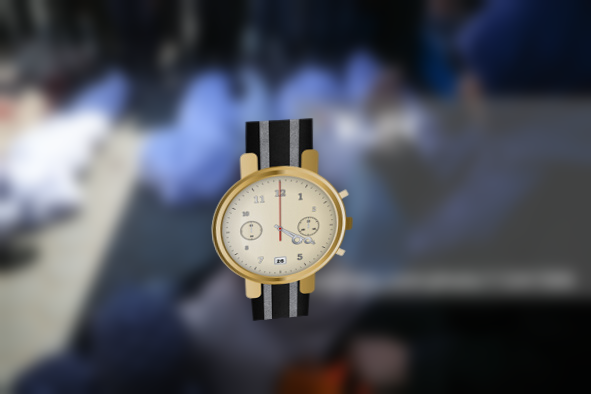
4:20
